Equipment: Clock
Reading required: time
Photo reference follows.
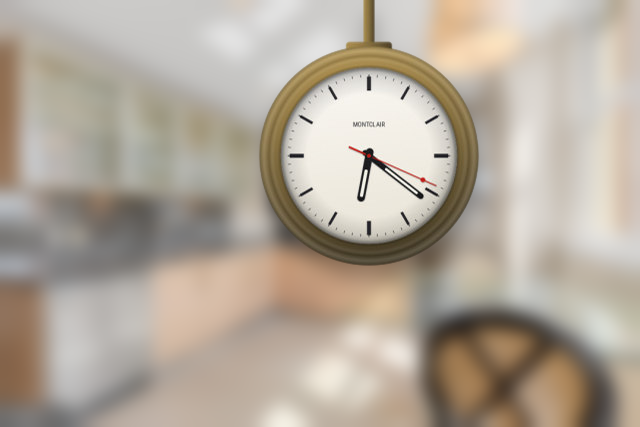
6:21:19
